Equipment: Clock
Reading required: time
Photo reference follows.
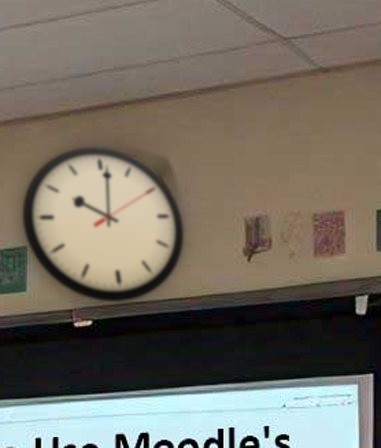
10:01:10
